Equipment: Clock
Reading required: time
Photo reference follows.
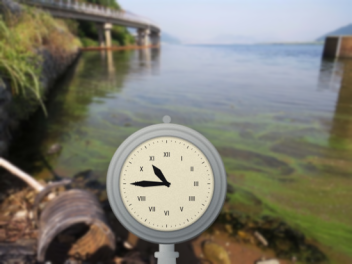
10:45
